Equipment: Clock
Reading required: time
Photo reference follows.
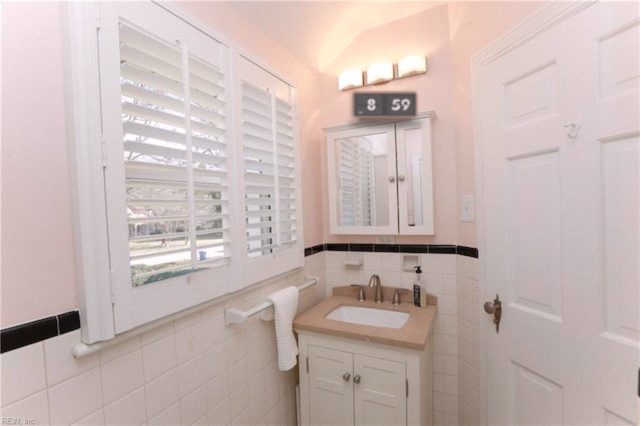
8:59
